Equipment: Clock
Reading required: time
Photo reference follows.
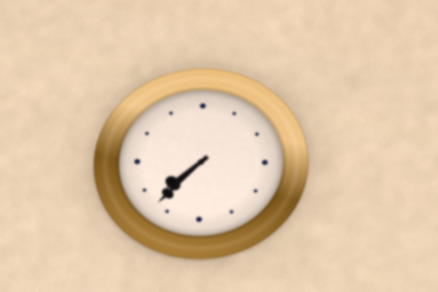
7:37
